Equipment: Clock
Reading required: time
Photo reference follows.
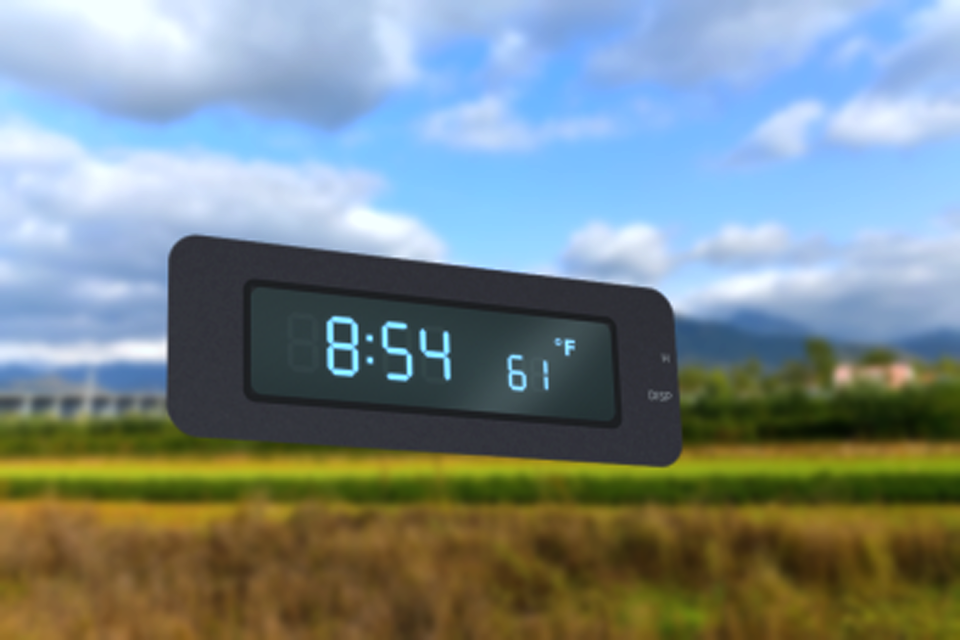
8:54
